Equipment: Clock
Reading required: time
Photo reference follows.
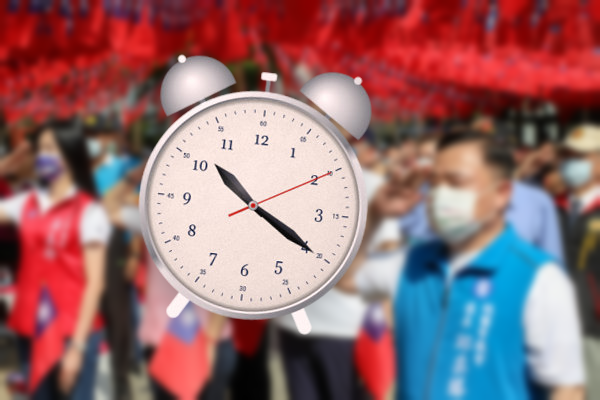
10:20:10
